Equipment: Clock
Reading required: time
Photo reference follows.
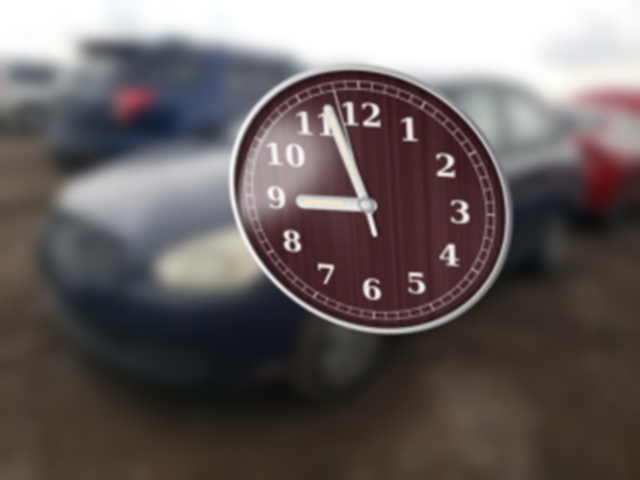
8:56:58
